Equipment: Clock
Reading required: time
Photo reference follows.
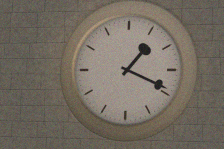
1:19
